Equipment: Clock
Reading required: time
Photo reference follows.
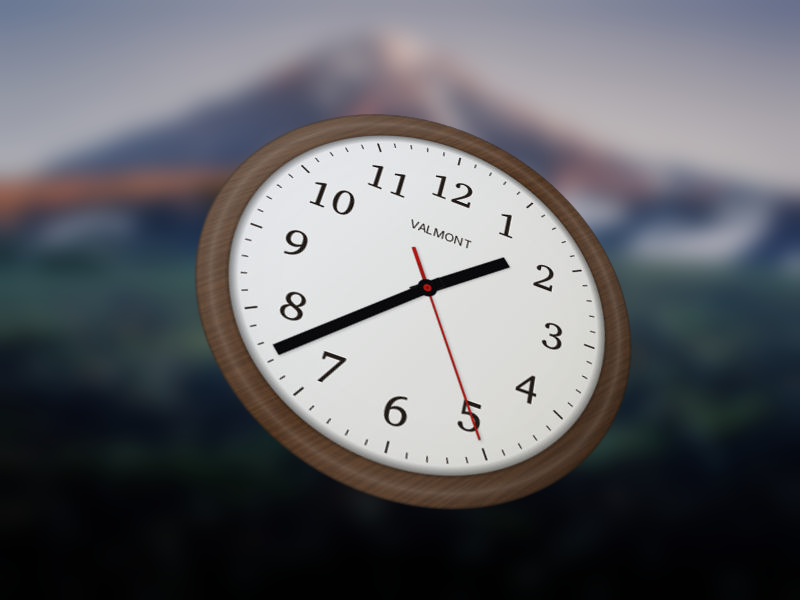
1:37:25
